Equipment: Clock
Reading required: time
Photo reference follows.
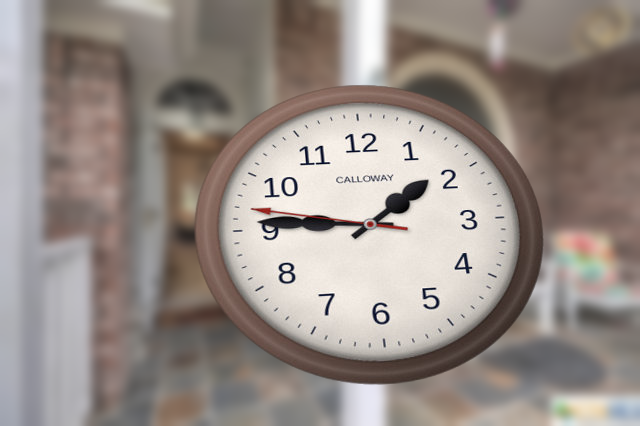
1:45:47
